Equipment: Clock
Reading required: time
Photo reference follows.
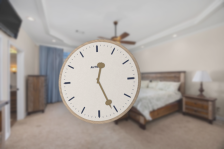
12:26
